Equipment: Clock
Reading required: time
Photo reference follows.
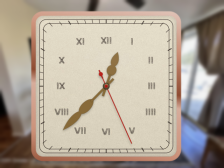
12:37:26
